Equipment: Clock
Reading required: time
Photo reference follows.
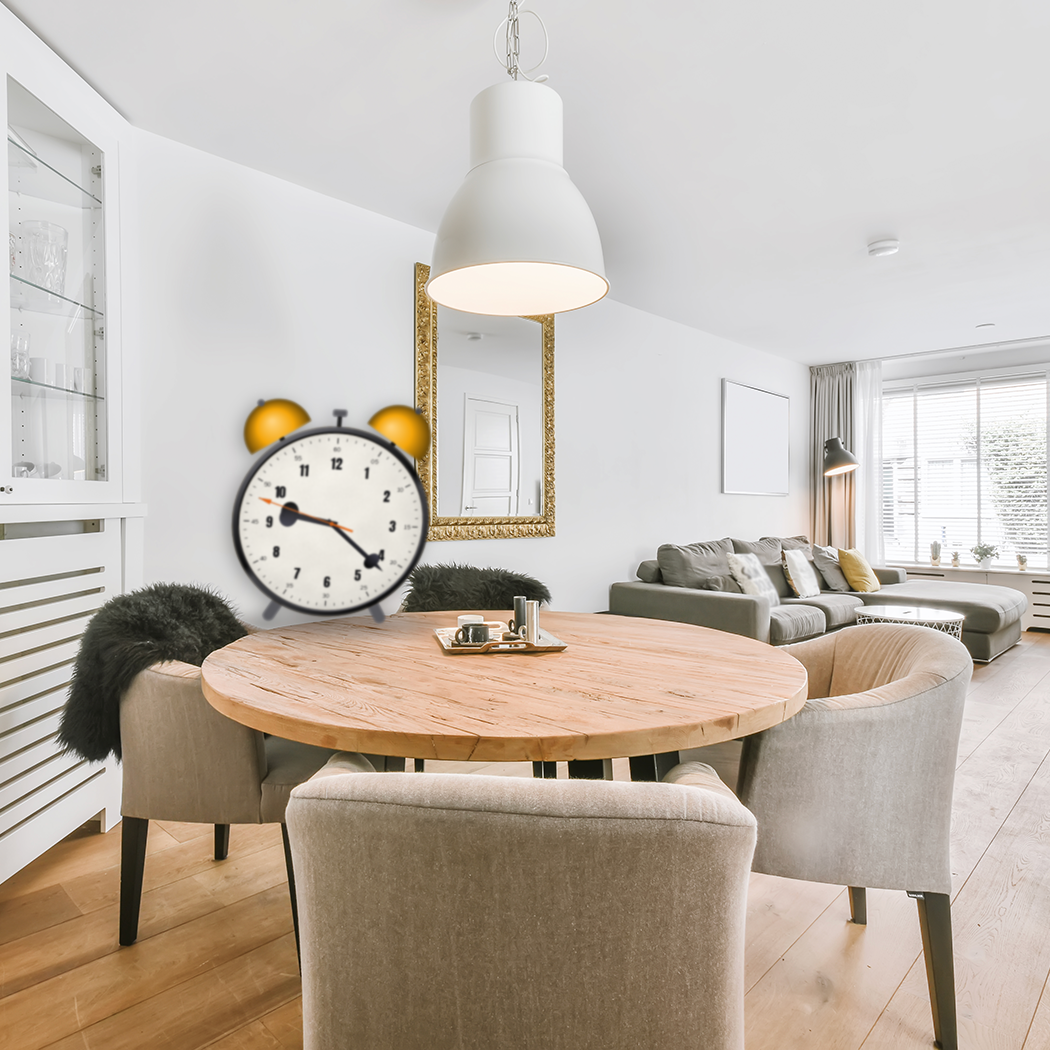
9:21:48
